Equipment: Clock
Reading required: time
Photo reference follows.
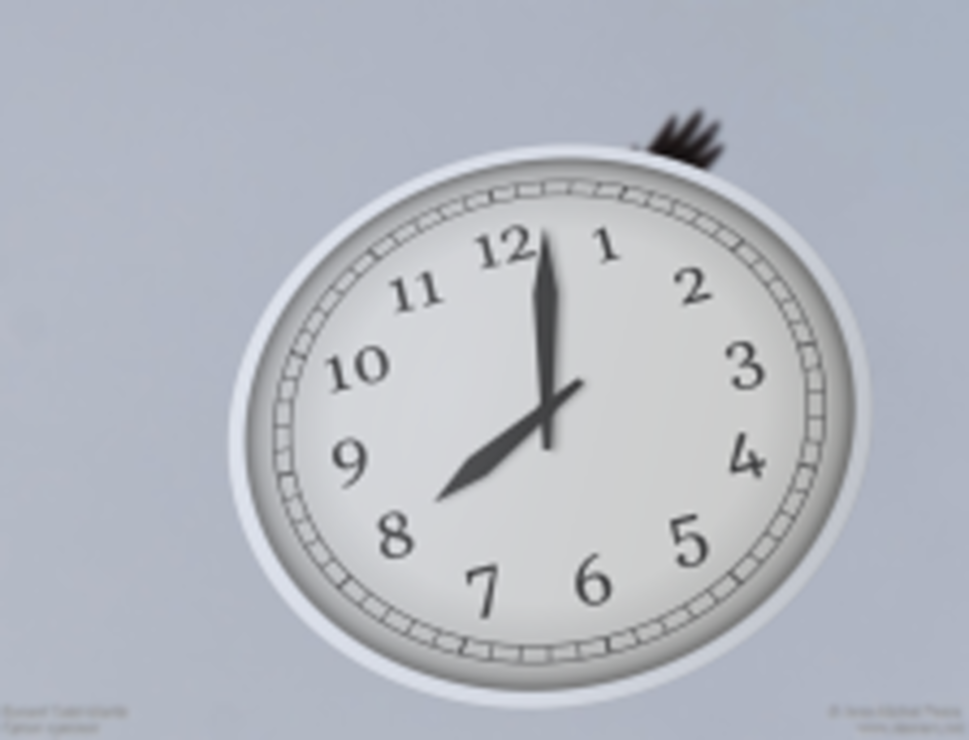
8:02
